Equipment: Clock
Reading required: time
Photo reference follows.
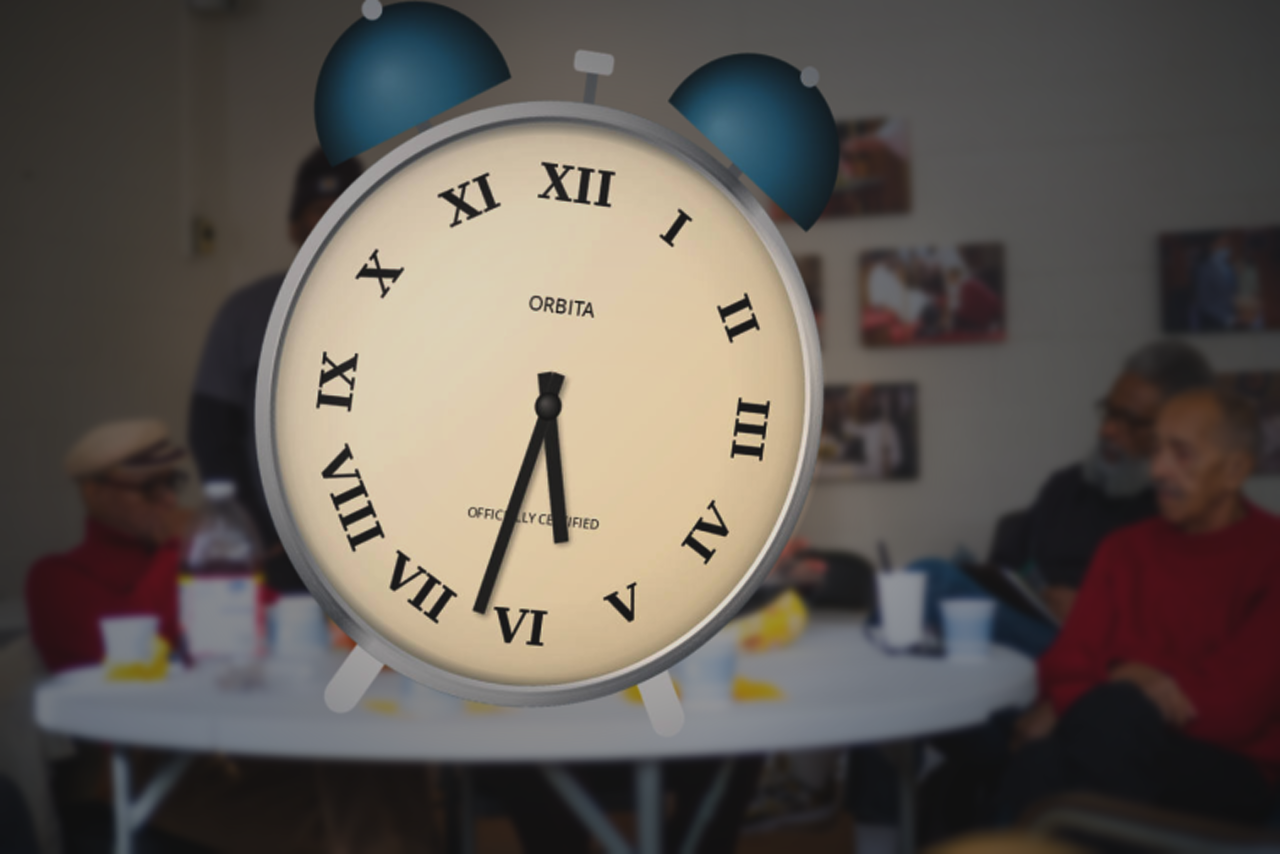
5:32
